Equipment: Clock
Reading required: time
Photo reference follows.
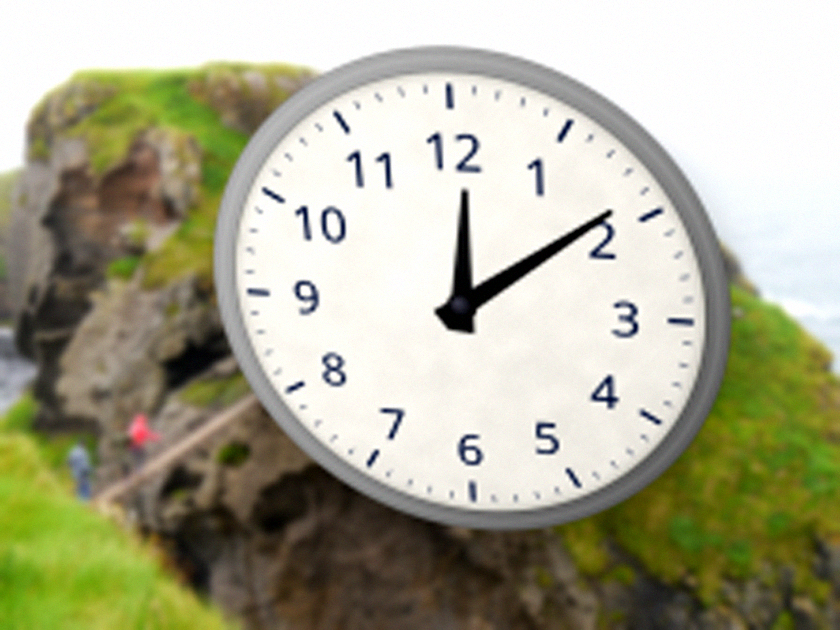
12:09
